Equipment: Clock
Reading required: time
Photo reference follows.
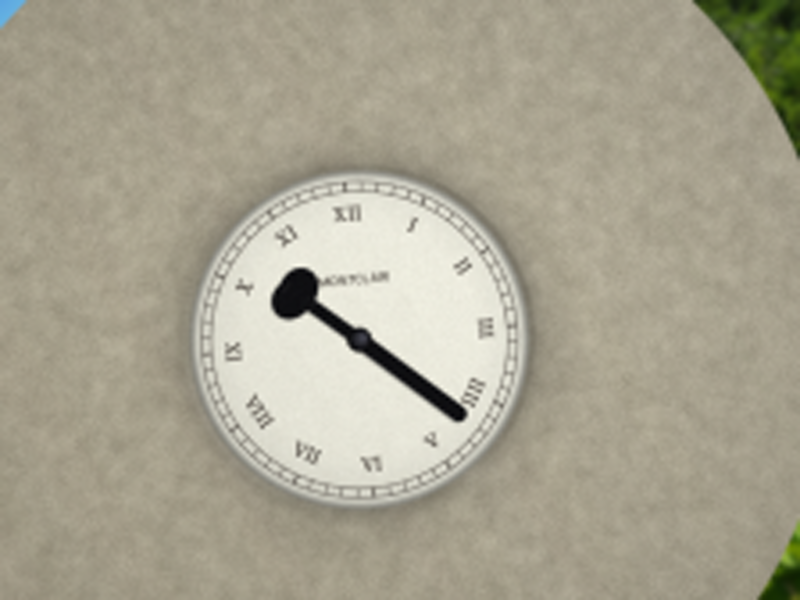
10:22
